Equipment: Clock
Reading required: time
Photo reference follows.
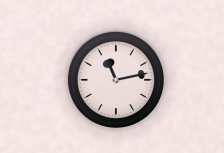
11:13
